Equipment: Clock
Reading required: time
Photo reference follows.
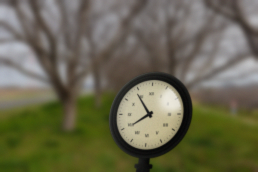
7:54
